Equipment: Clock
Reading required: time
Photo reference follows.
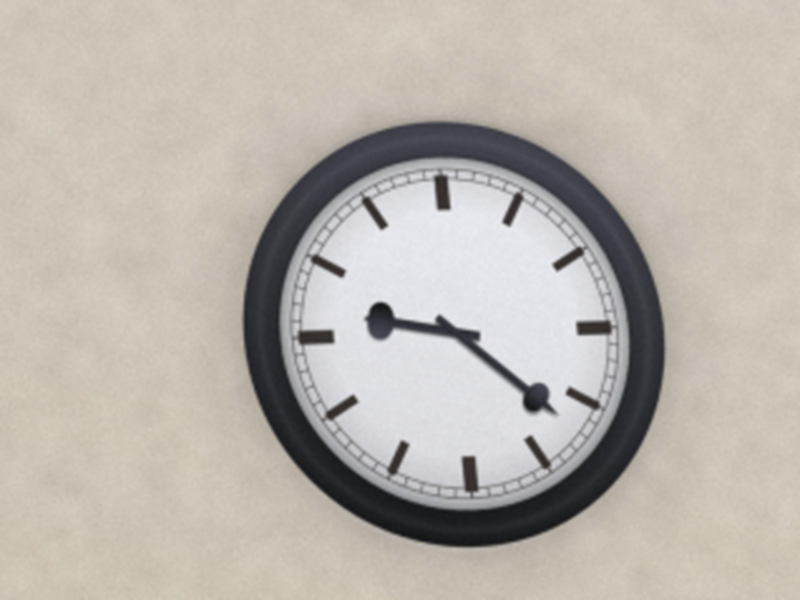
9:22
